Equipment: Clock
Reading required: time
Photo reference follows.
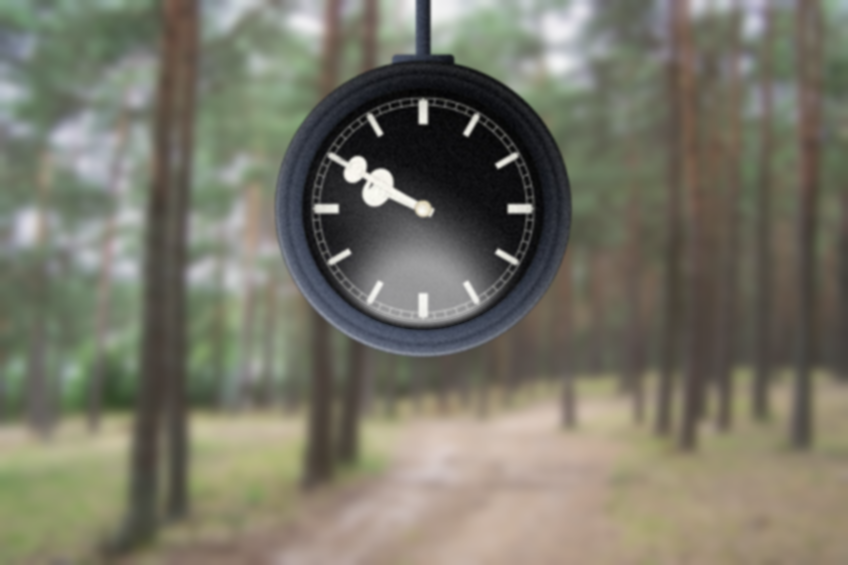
9:50
